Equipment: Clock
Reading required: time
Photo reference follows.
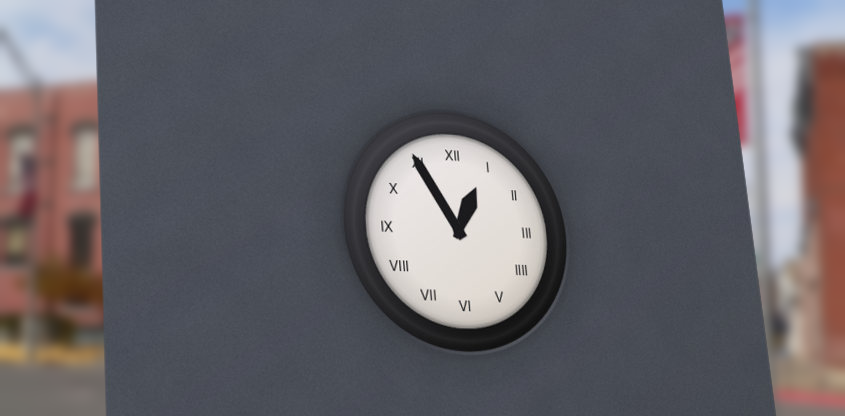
12:55
